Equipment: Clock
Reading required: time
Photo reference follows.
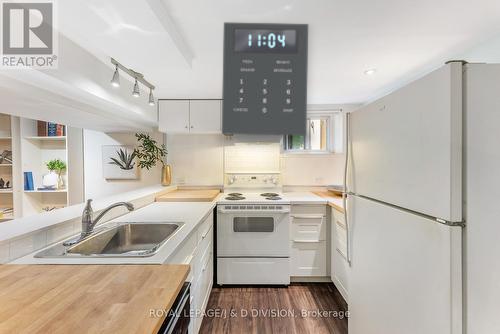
11:04
